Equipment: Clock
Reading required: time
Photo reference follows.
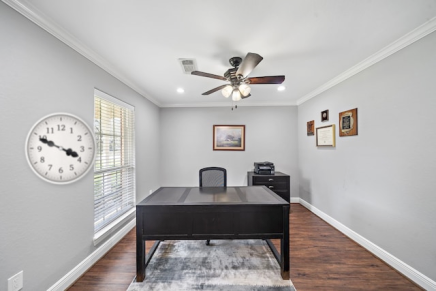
3:49
